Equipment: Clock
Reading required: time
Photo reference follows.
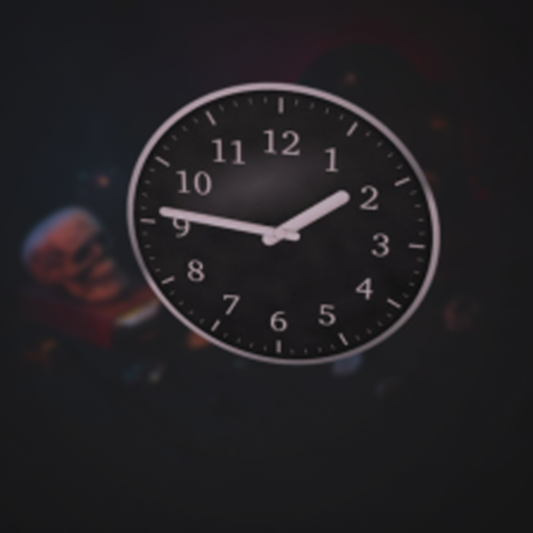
1:46
